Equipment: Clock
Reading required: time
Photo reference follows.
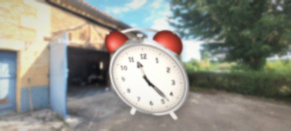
11:23
